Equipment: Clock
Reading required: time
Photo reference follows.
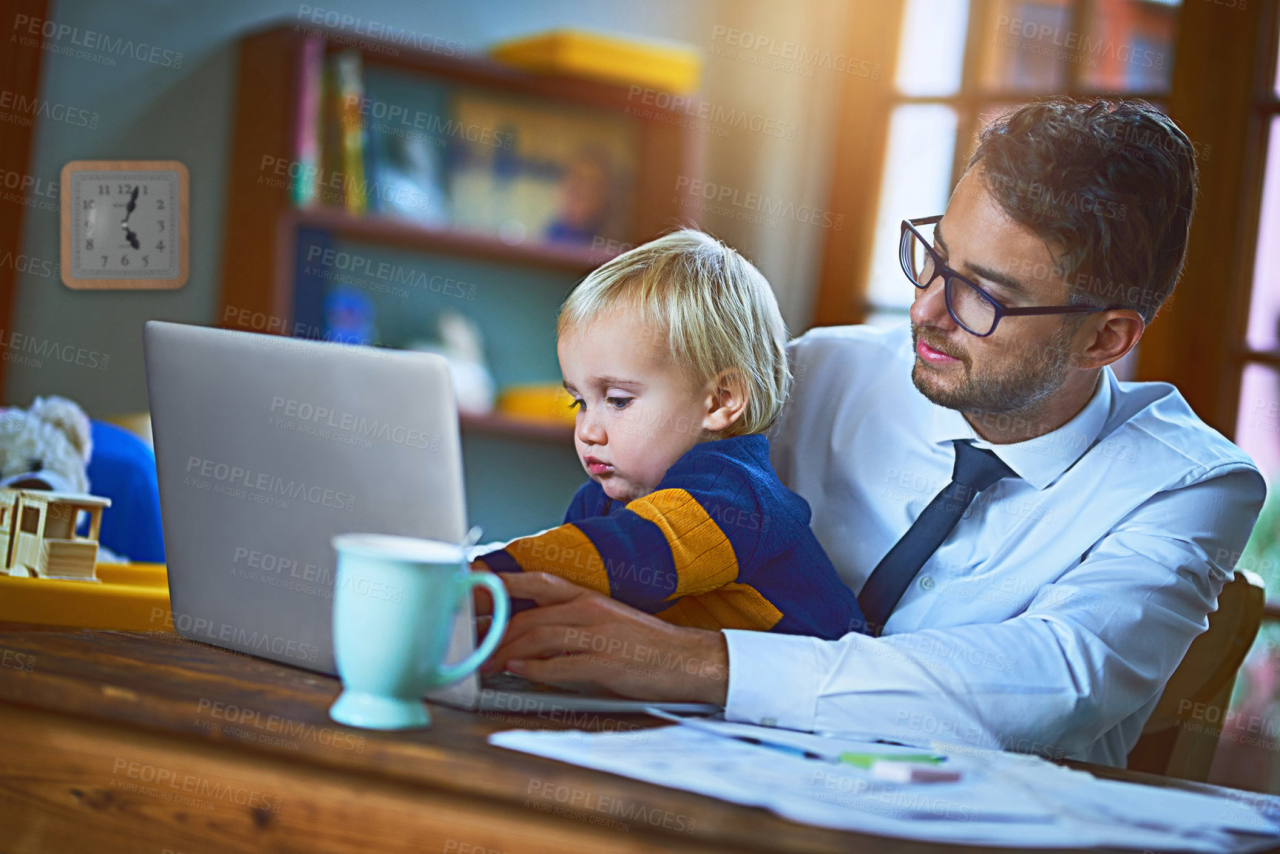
5:03
